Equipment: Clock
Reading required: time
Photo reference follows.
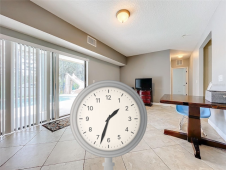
1:33
